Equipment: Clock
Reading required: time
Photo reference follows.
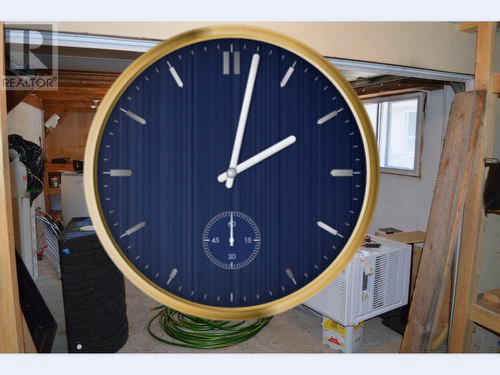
2:02
